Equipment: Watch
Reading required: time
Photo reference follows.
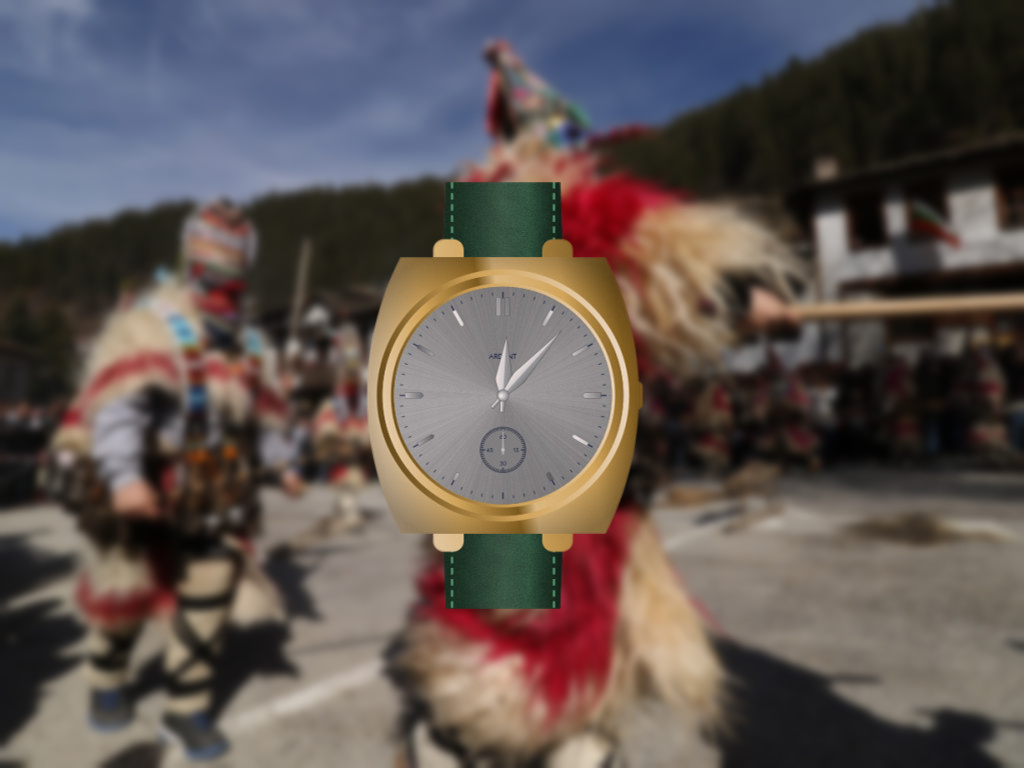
12:07
